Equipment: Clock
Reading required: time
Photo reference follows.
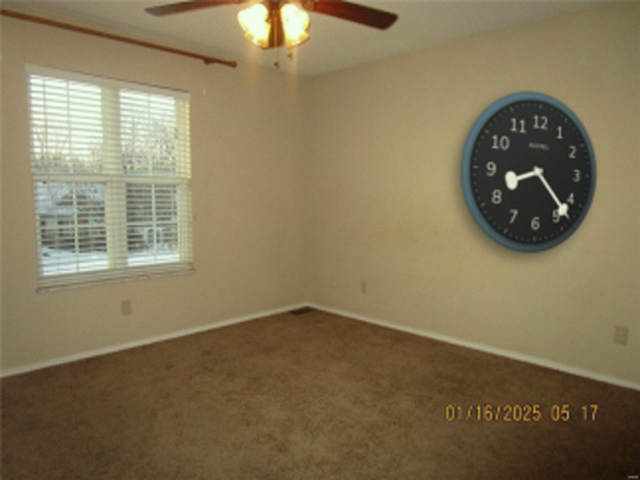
8:23
